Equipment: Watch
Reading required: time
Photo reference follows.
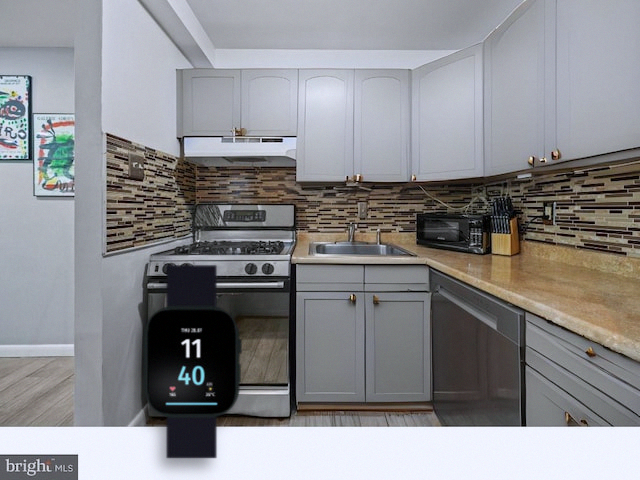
11:40
